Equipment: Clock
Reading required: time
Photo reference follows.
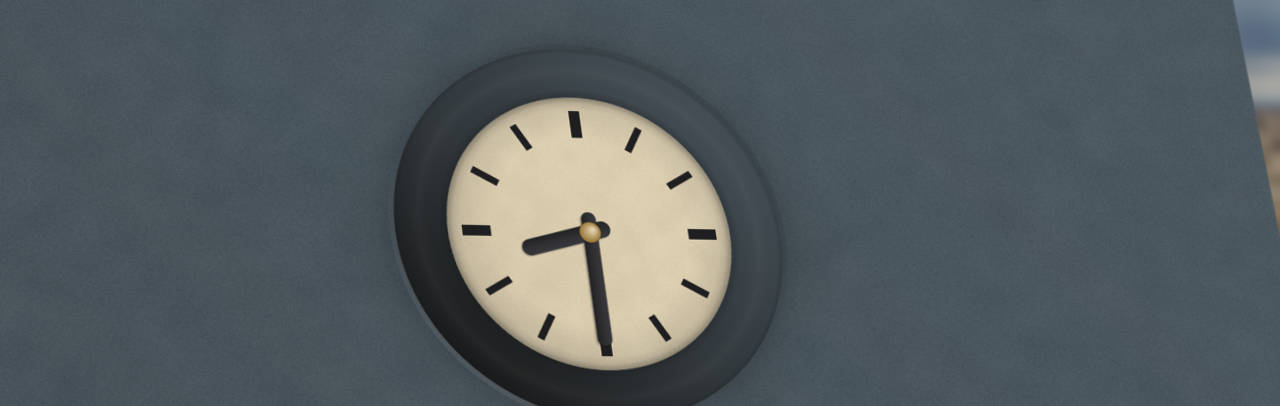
8:30
